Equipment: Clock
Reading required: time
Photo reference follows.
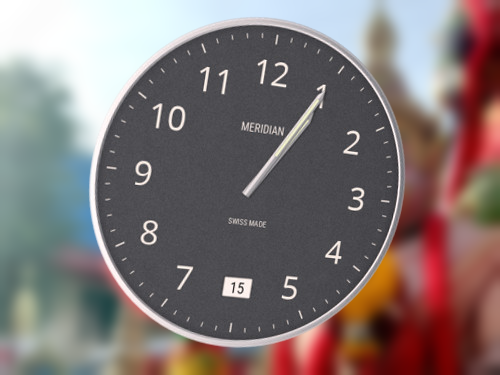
1:05
